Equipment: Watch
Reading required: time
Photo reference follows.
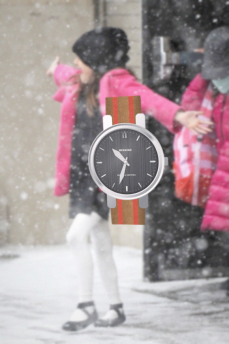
10:33
